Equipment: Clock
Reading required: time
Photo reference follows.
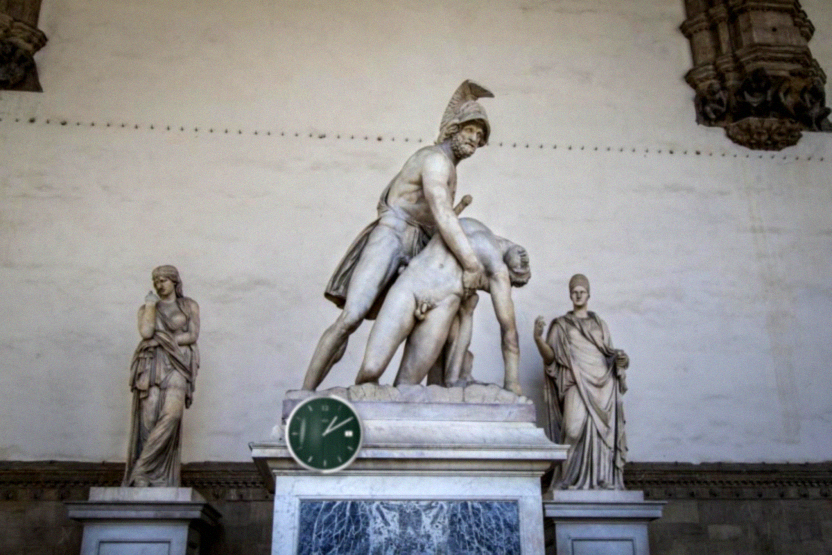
1:10
